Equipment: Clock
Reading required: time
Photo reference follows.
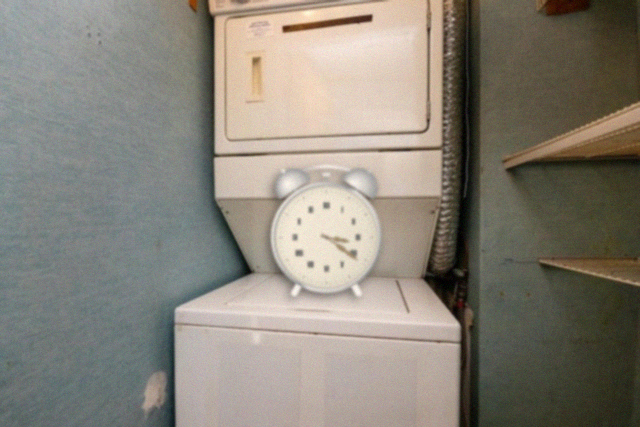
3:21
